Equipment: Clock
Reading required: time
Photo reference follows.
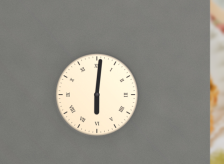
6:01
